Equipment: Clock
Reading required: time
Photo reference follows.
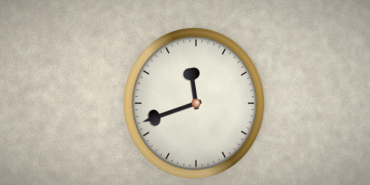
11:42
